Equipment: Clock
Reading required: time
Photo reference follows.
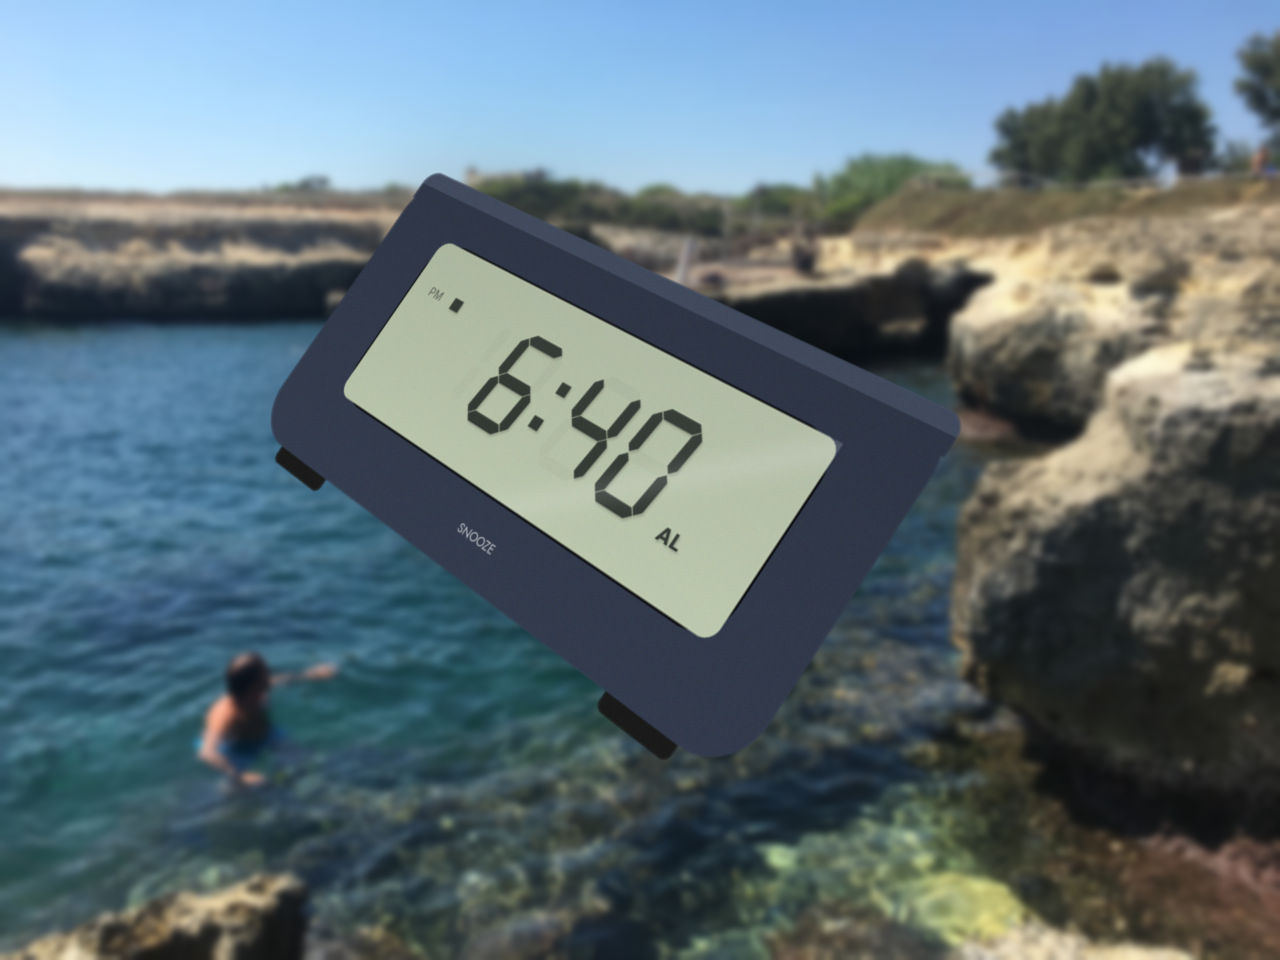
6:40
